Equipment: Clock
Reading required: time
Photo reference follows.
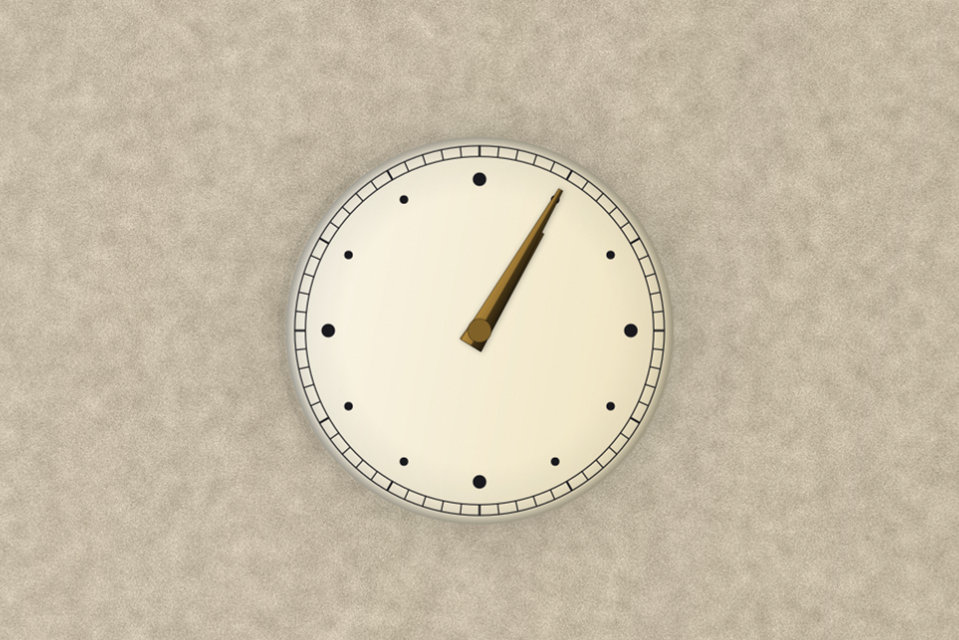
1:05
